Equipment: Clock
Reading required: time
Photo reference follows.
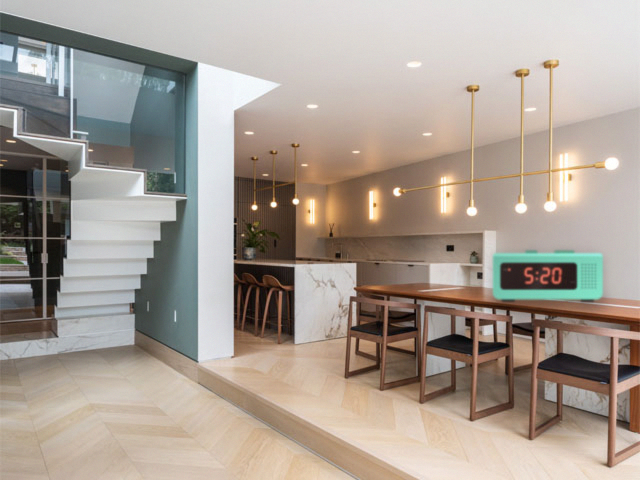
5:20
